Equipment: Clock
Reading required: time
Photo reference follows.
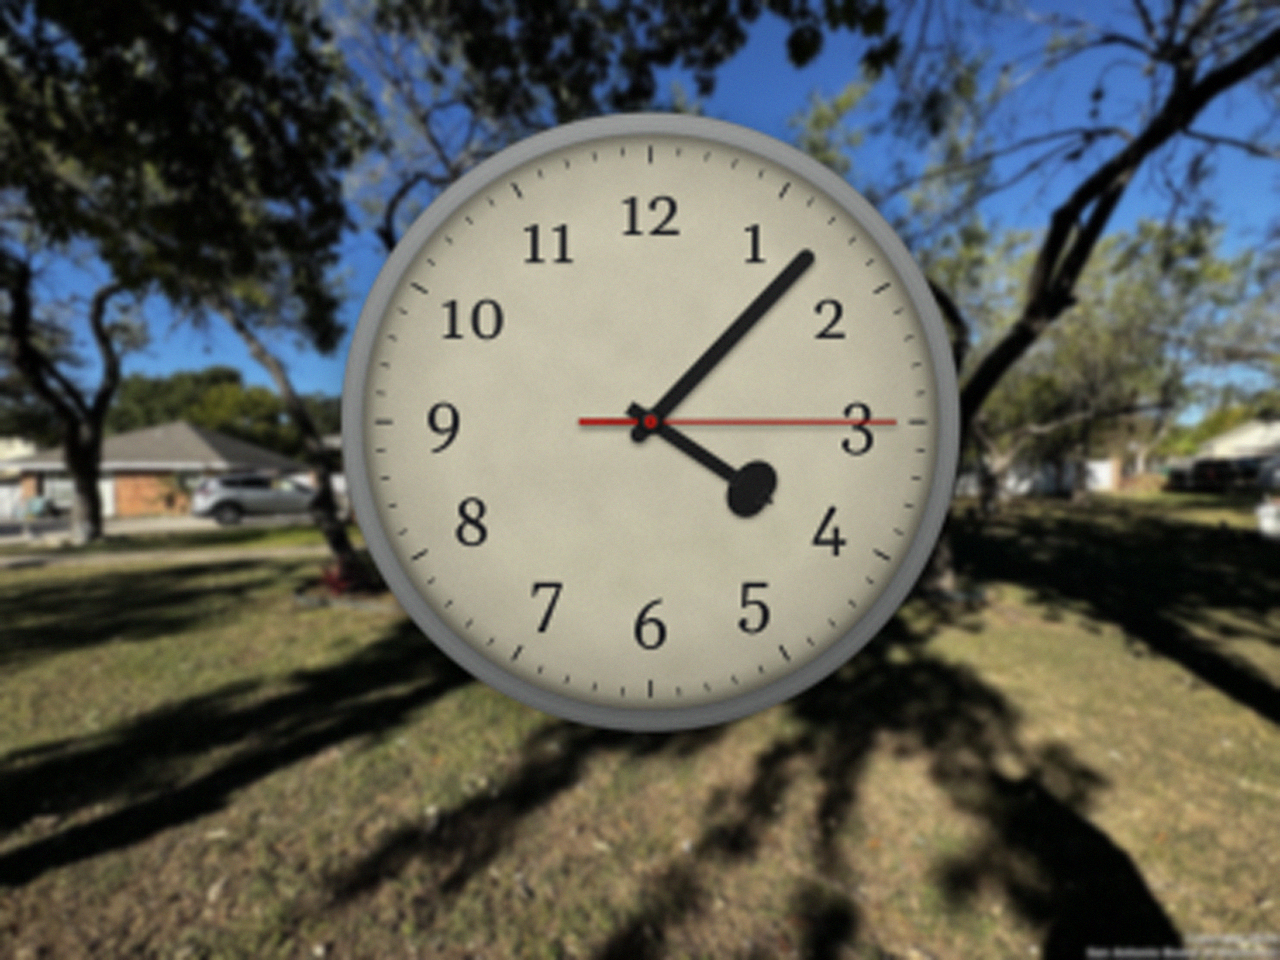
4:07:15
